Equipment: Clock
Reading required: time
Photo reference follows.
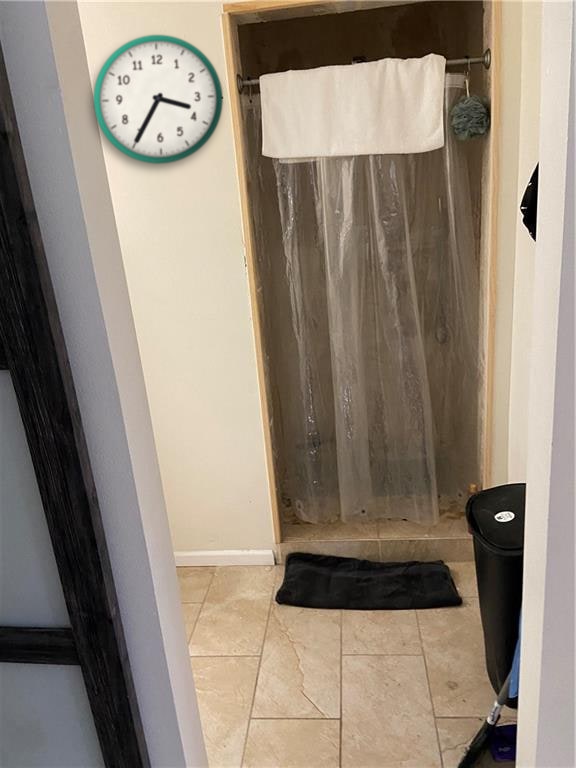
3:35
